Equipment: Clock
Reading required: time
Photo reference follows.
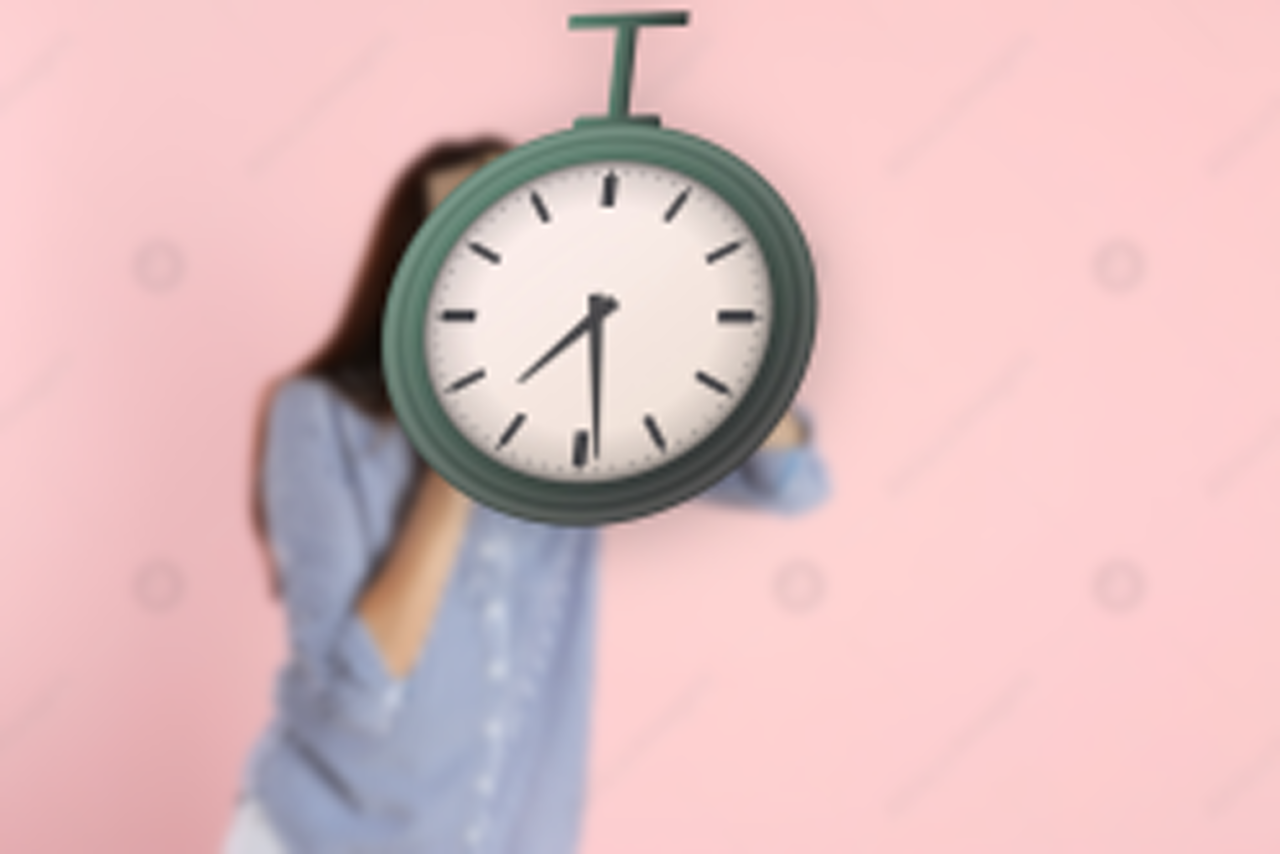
7:29
